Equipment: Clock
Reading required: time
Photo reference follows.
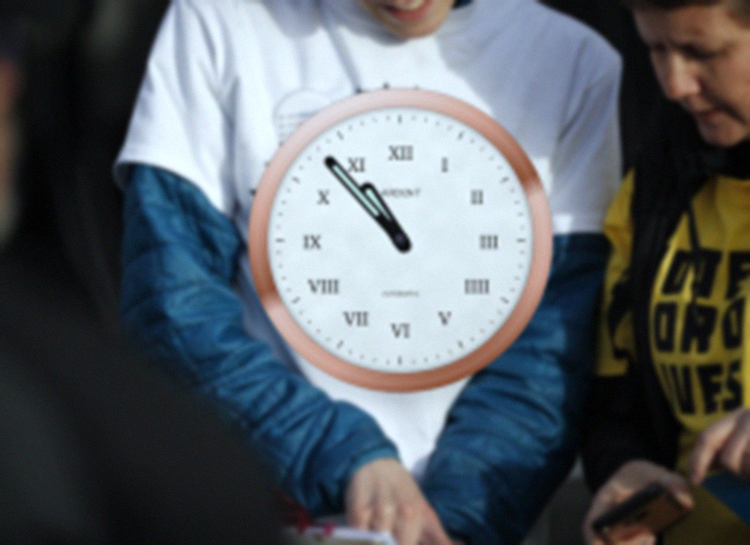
10:53
